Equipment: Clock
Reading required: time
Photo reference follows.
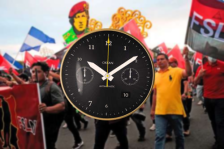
10:09
